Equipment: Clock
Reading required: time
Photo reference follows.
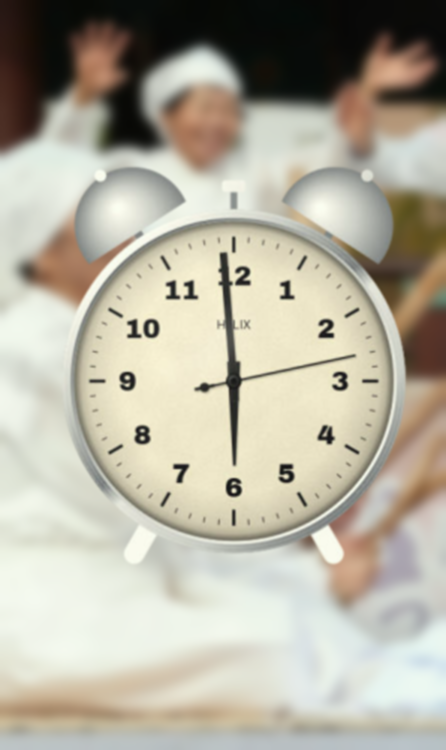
5:59:13
